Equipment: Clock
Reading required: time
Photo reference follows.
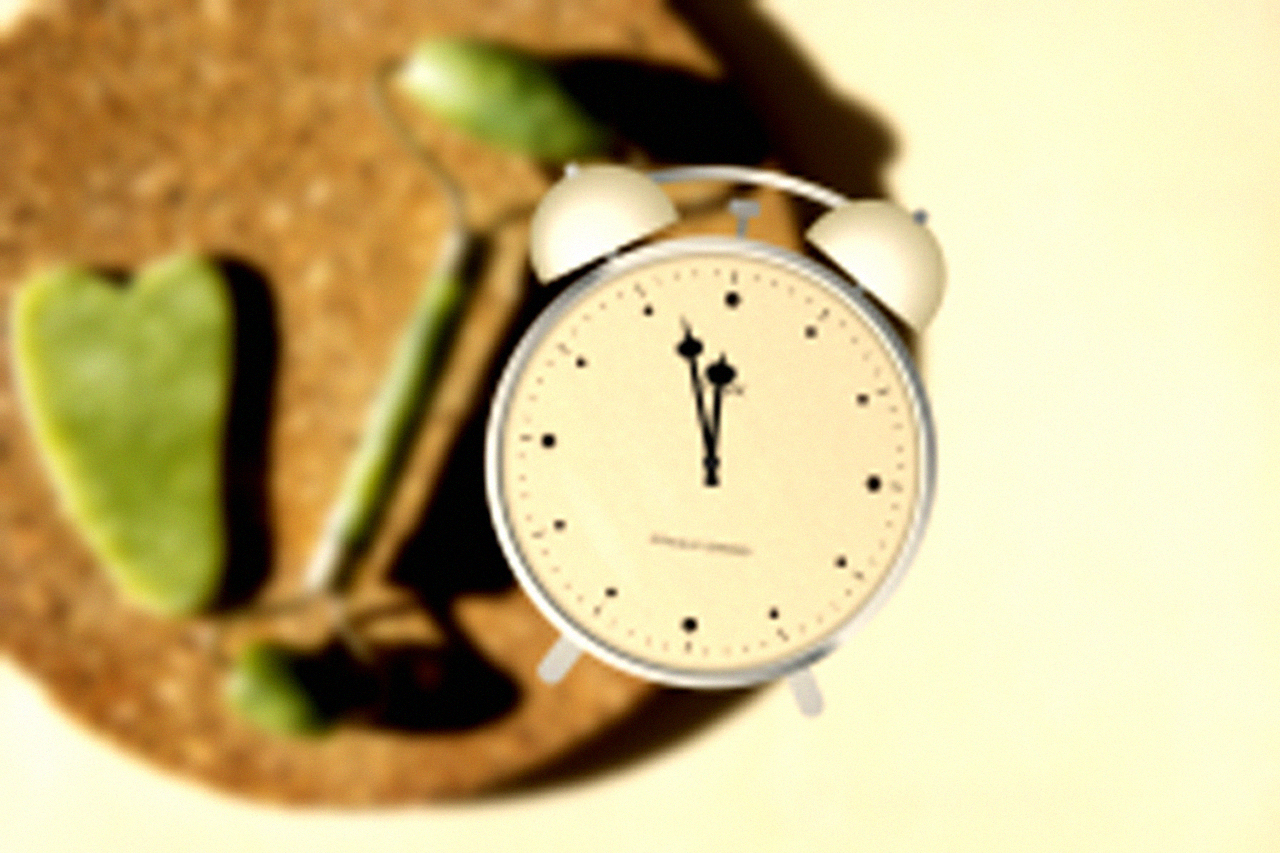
11:57
